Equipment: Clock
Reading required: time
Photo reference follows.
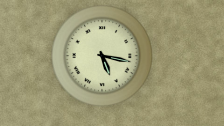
5:17
